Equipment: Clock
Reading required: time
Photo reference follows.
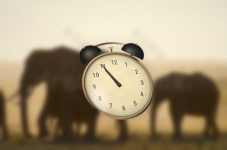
10:55
